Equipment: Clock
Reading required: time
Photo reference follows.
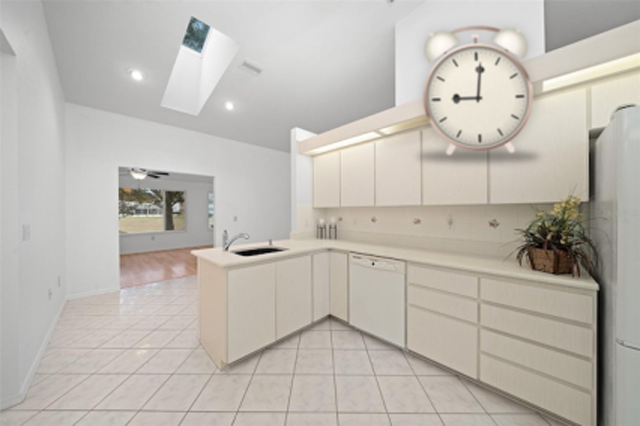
9:01
